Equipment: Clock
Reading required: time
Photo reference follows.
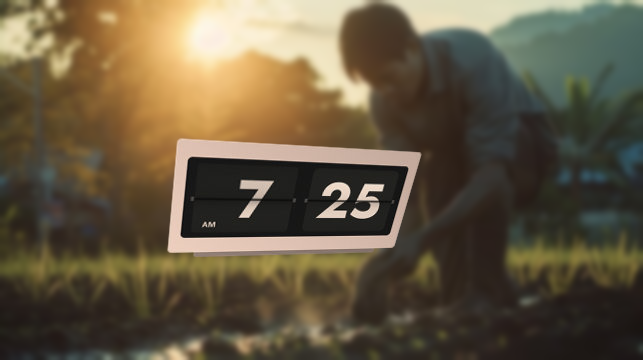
7:25
